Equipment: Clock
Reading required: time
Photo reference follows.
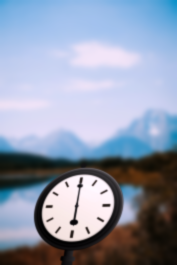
6:00
